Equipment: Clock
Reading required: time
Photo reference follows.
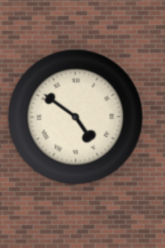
4:51
